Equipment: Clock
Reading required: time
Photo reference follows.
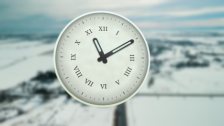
11:10
